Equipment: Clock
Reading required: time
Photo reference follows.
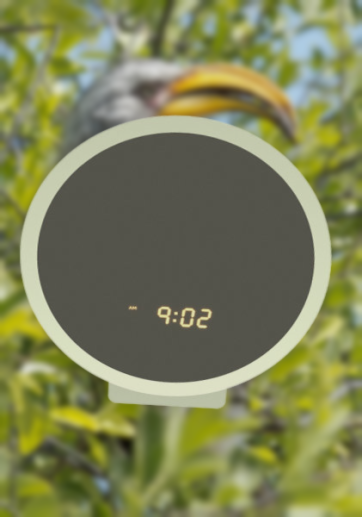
9:02
